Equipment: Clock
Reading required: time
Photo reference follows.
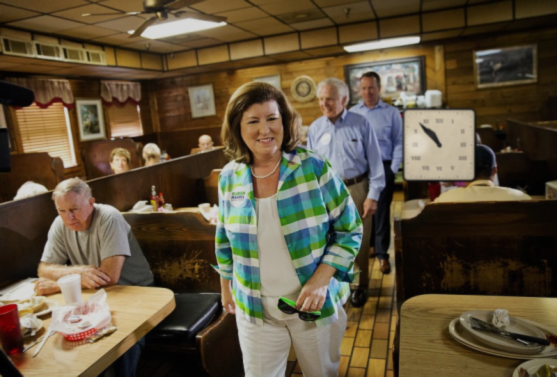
10:53
